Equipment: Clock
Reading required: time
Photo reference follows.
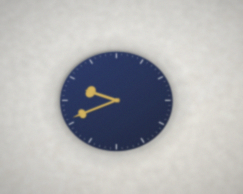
9:41
